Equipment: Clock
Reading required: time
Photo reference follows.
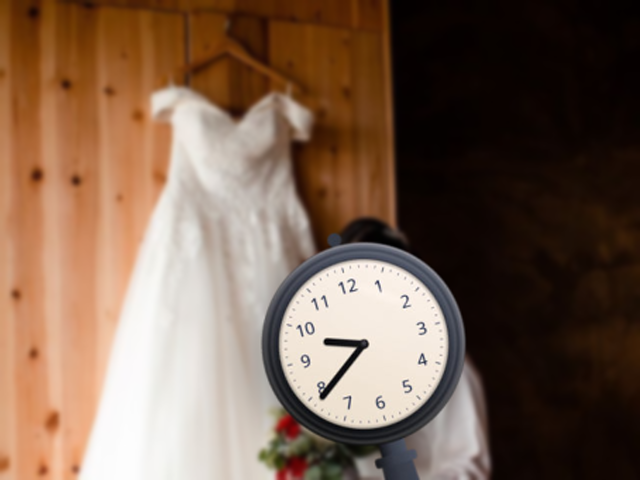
9:39
